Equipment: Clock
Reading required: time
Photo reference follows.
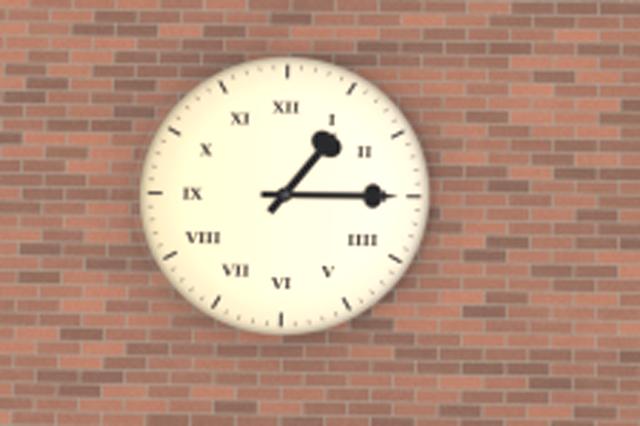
1:15
